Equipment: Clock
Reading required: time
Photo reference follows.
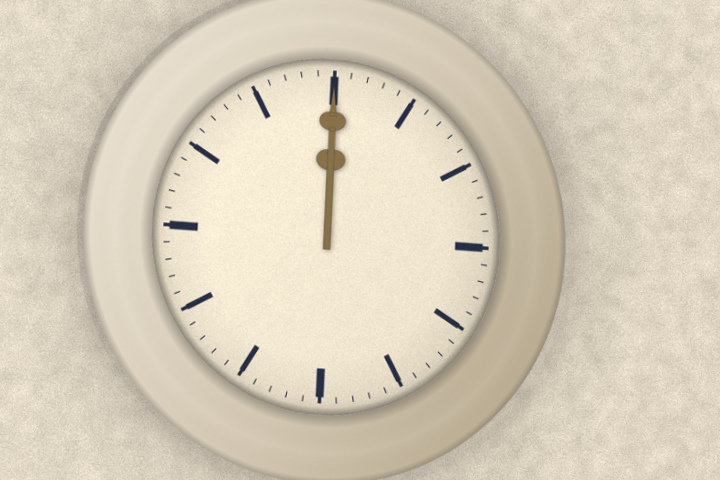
12:00
